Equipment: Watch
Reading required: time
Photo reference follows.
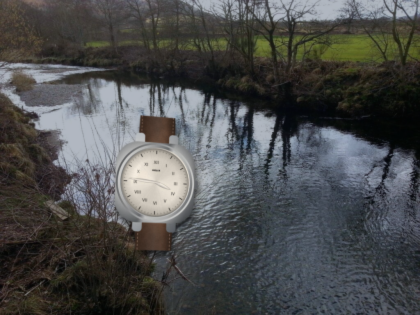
3:46
